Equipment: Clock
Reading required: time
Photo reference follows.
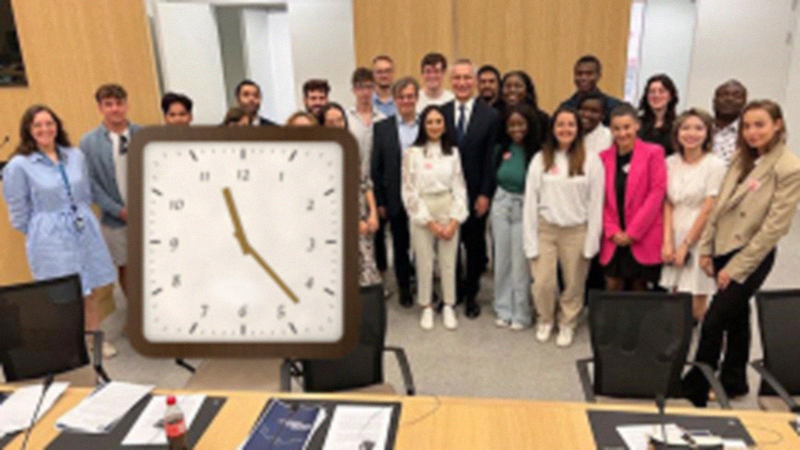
11:23
